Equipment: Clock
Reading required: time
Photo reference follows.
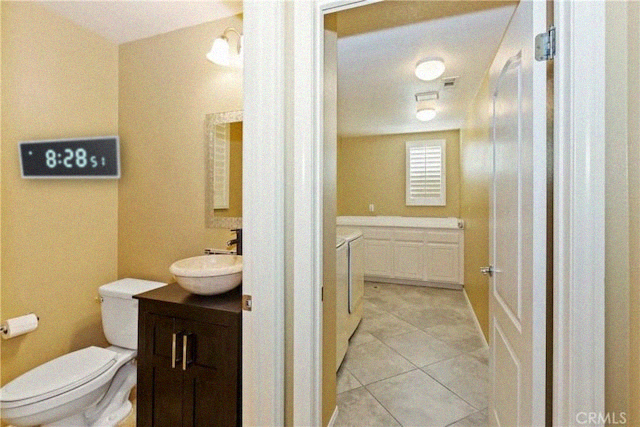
8:28
